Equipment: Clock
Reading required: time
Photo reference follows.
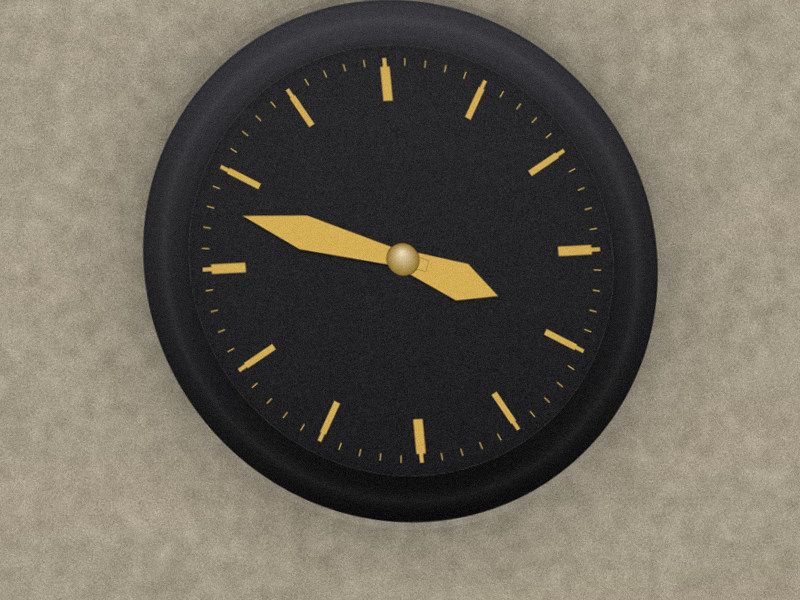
3:48
